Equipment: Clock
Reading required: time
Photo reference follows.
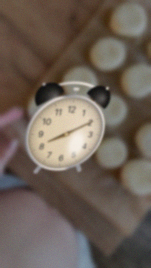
8:10
